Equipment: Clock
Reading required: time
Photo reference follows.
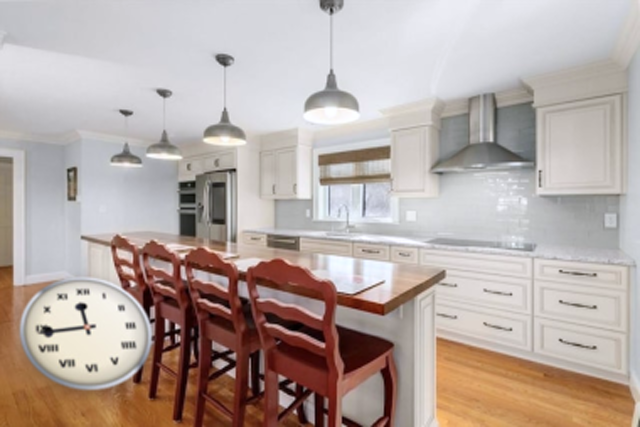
11:44
